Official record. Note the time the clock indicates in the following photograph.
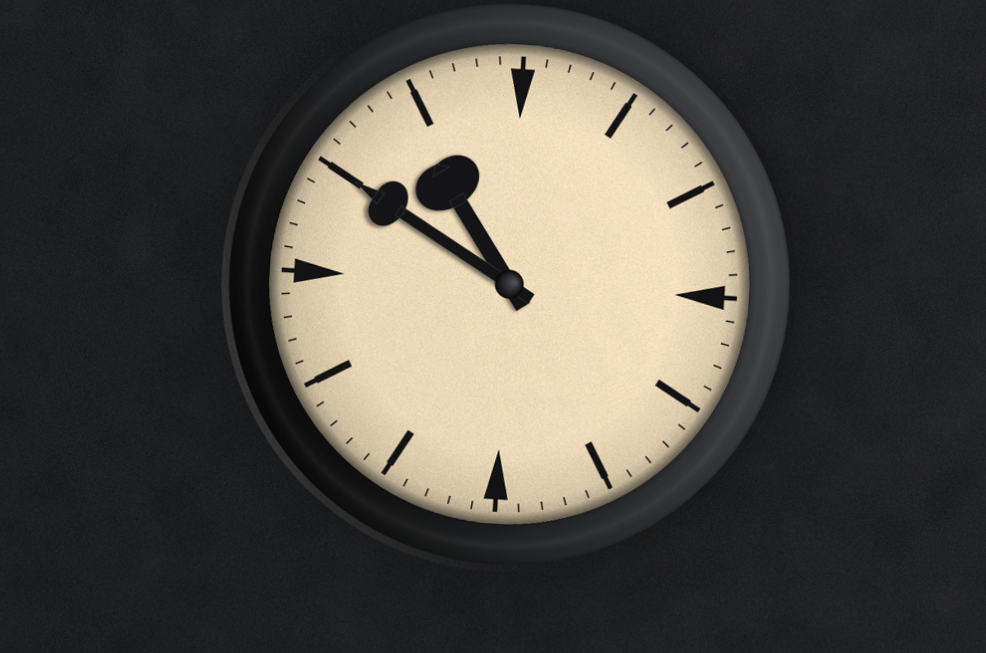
10:50
